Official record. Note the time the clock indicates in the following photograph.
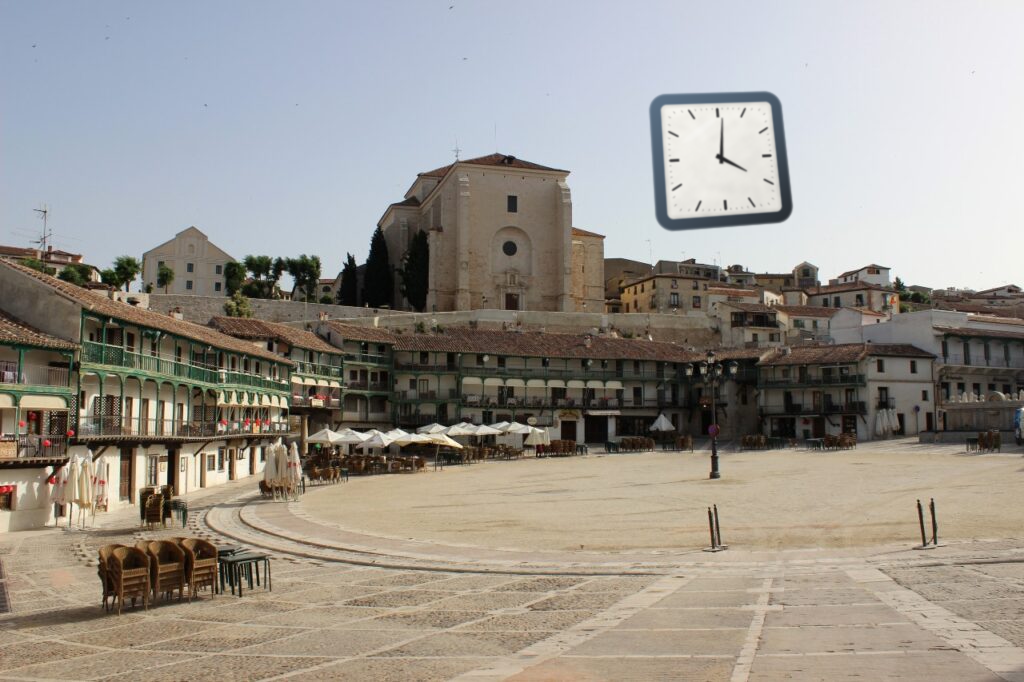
4:01
